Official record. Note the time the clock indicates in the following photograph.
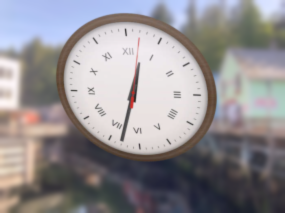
12:33:02
